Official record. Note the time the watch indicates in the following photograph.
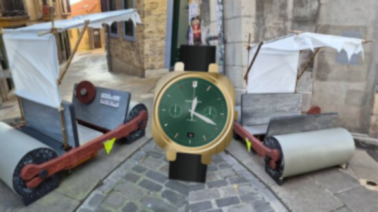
12:19
